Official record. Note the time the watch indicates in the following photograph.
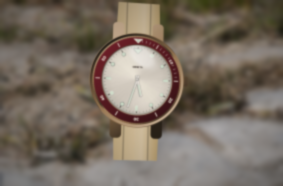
5:33
